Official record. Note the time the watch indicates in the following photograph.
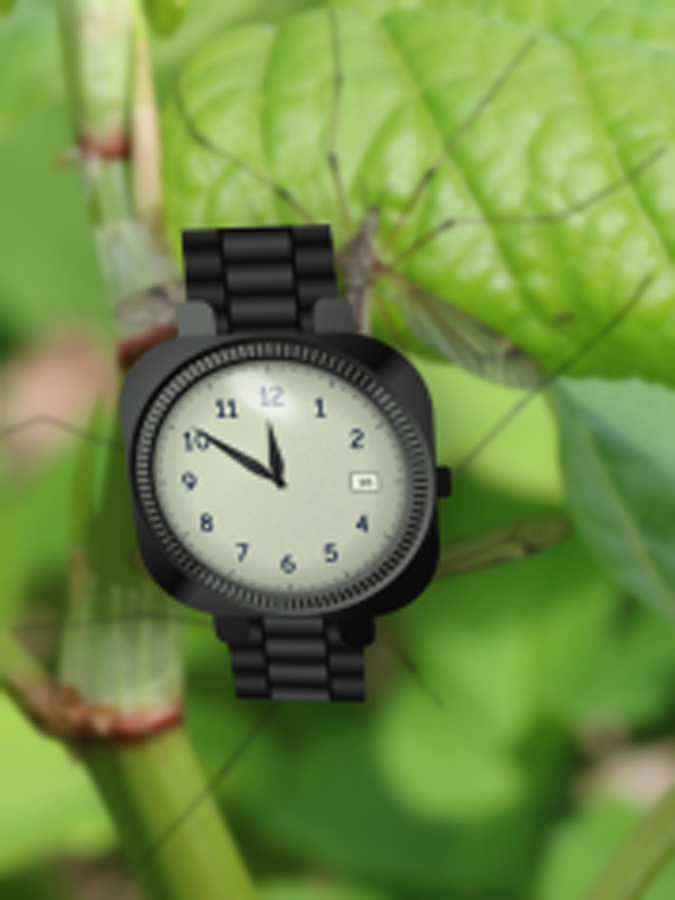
11:51
